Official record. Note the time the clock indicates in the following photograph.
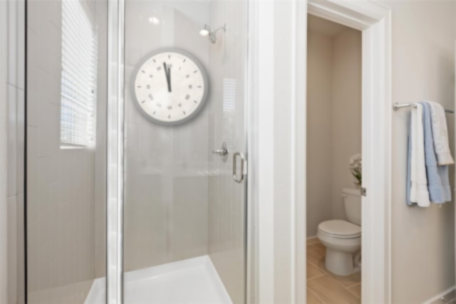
11:58
